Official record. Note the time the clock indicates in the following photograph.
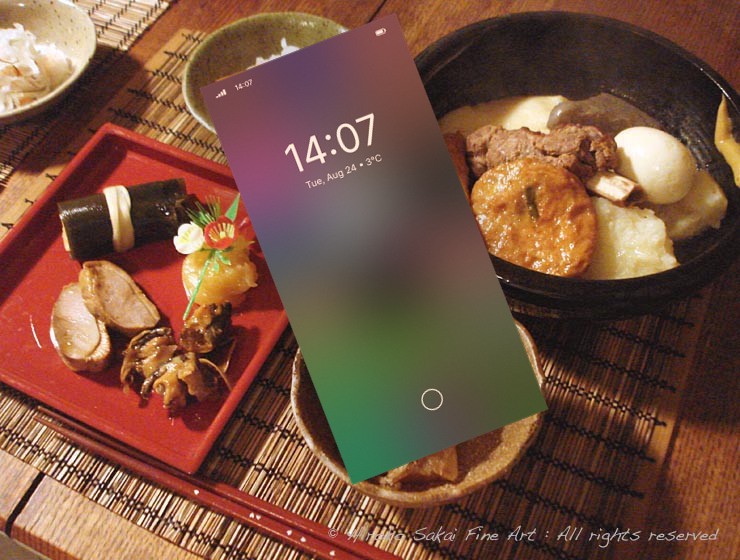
14:07
